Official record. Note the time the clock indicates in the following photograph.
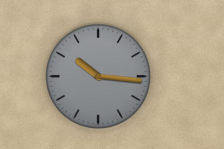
10:16
